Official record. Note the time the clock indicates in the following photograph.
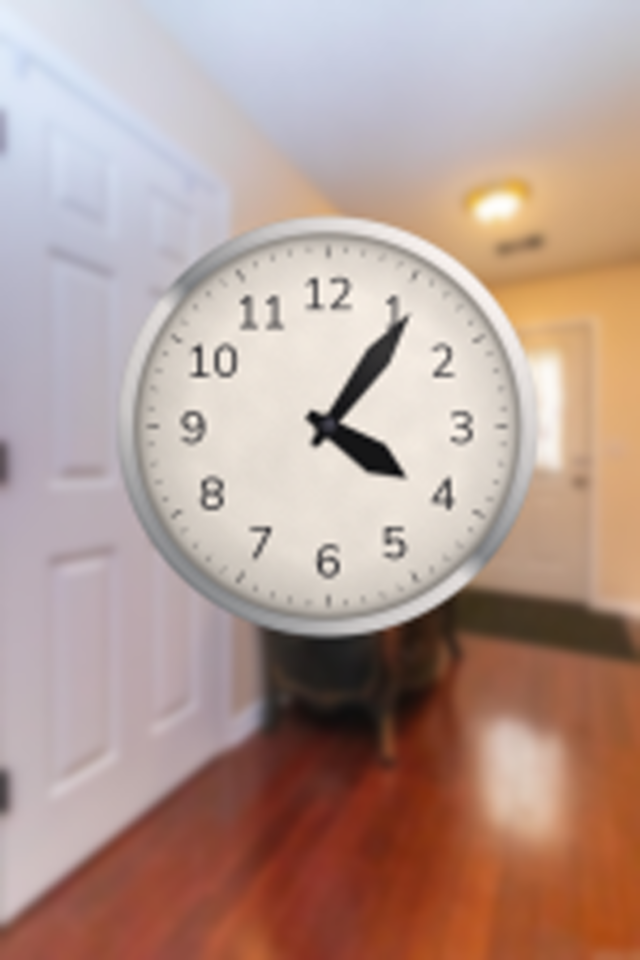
4:06
